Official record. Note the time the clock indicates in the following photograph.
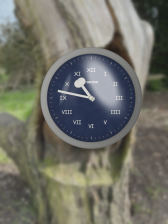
10:47
